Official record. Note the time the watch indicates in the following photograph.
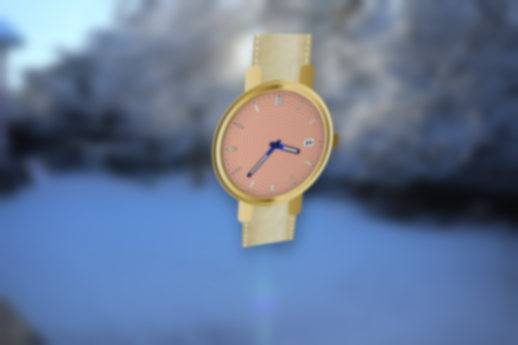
3:37
